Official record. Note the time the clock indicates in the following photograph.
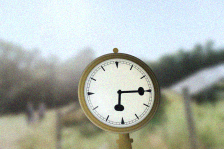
6:15
